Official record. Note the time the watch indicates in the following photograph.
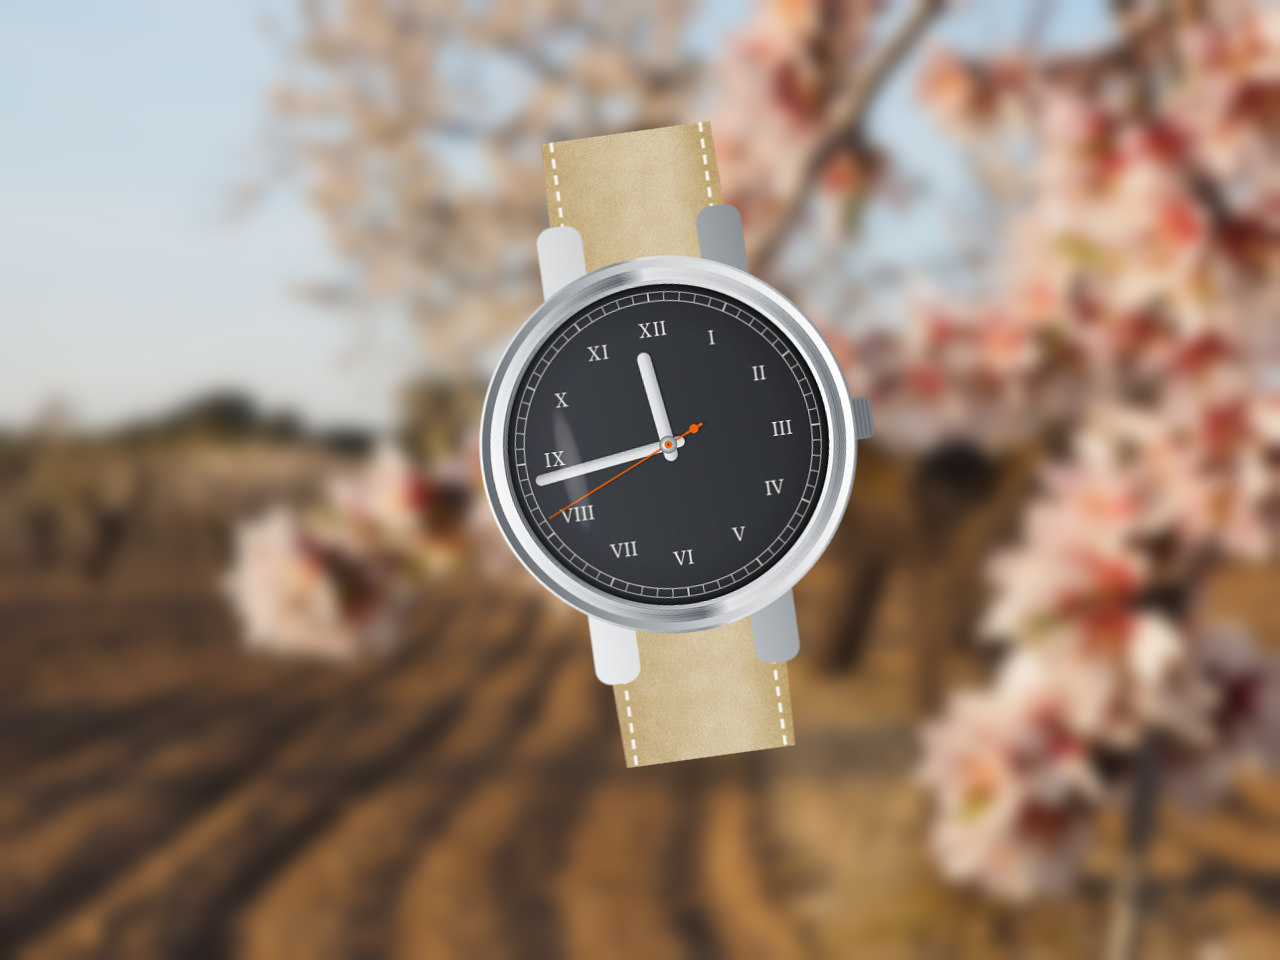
11:43:41
